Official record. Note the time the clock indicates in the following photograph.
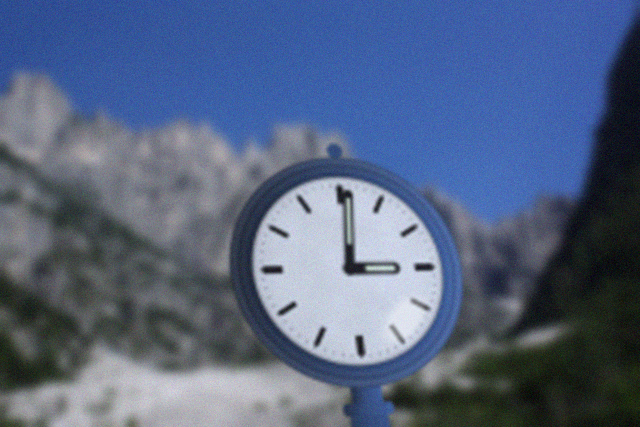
3:01
